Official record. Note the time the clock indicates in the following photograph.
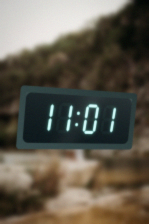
11:01
